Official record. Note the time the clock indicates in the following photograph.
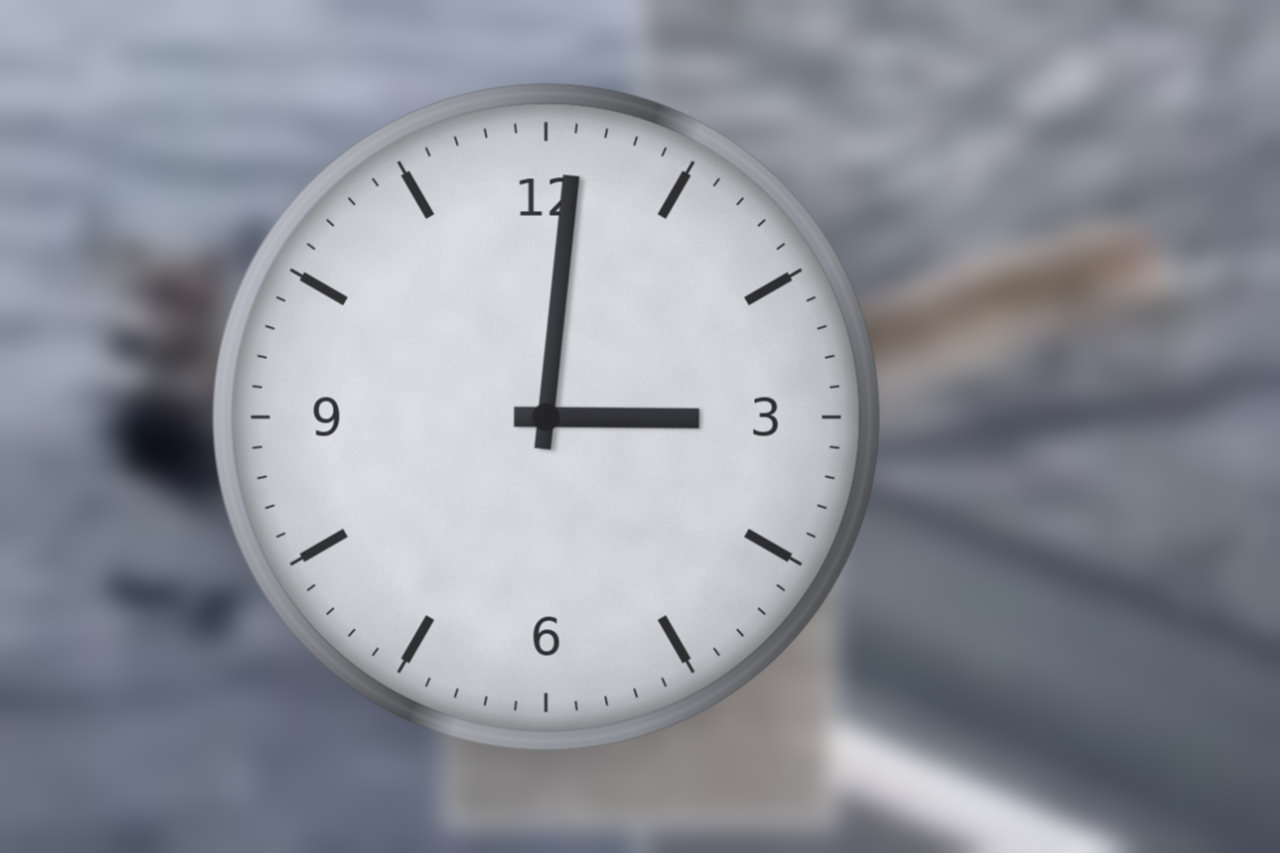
3:01
